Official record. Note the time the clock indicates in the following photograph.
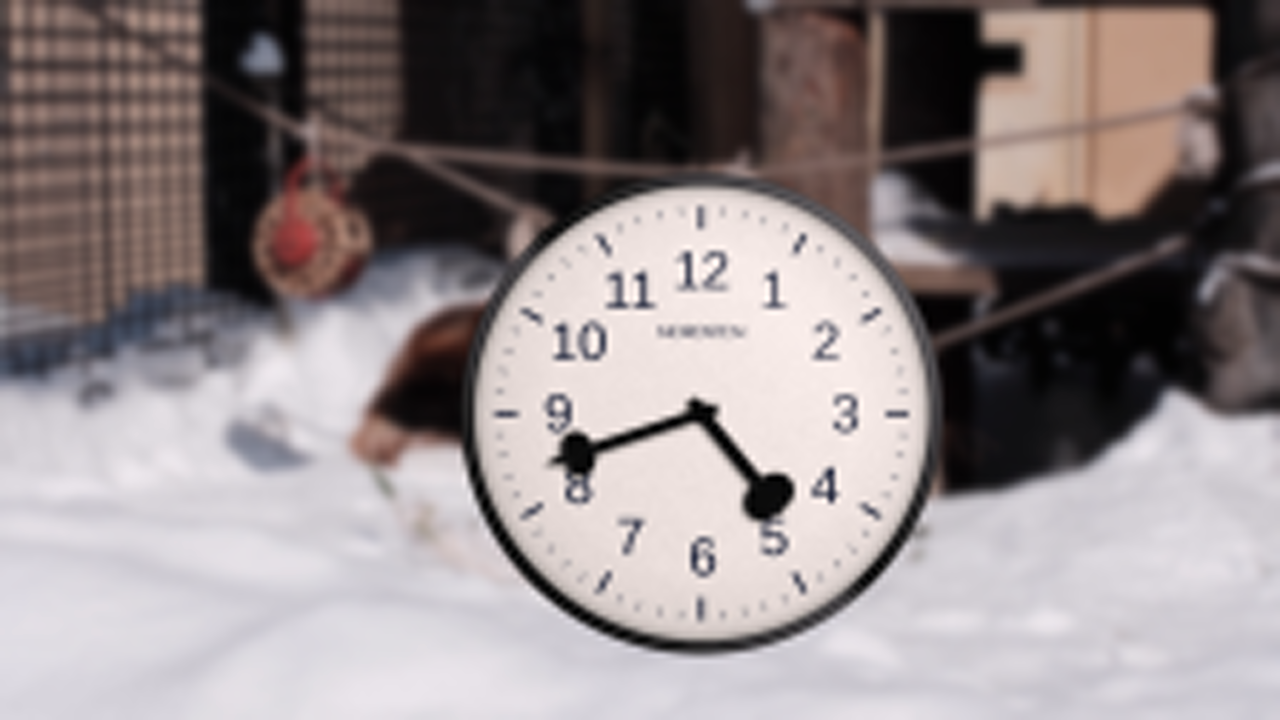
4:42
